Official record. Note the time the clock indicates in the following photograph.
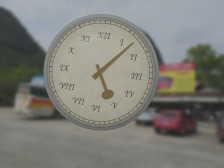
5:07
